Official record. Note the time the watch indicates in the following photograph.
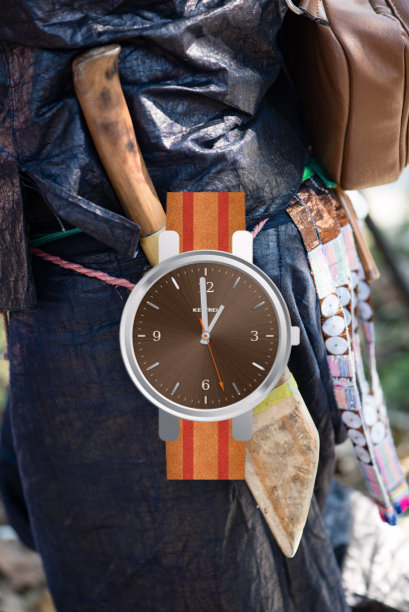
12:59:27
